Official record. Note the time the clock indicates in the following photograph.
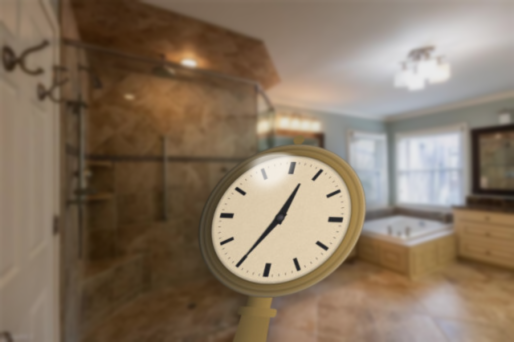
12:35
